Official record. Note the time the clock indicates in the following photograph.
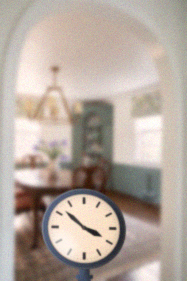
3:52
